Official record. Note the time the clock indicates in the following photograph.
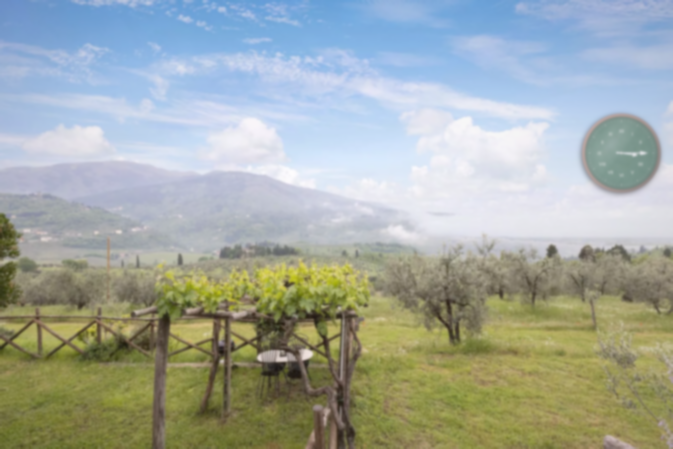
3:15
